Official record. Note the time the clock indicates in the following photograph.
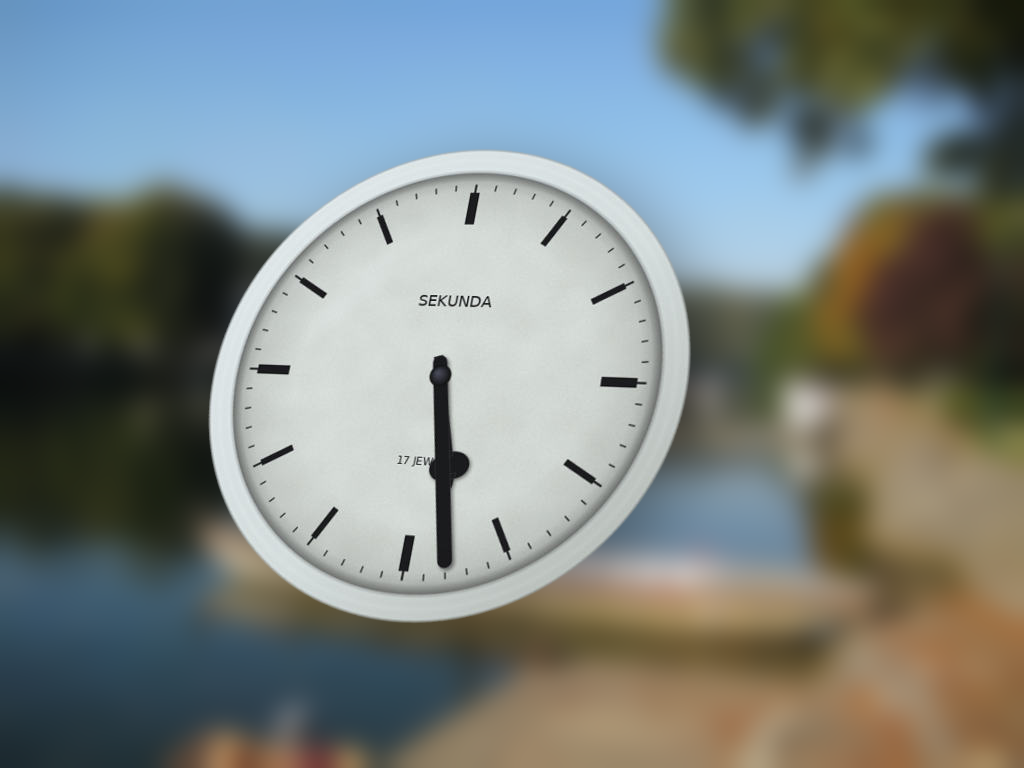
5:28
